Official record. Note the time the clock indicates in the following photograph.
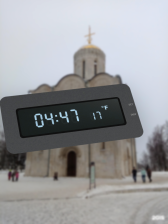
4:47
